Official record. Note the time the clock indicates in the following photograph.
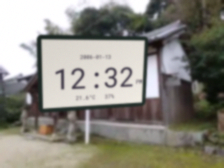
12:32
